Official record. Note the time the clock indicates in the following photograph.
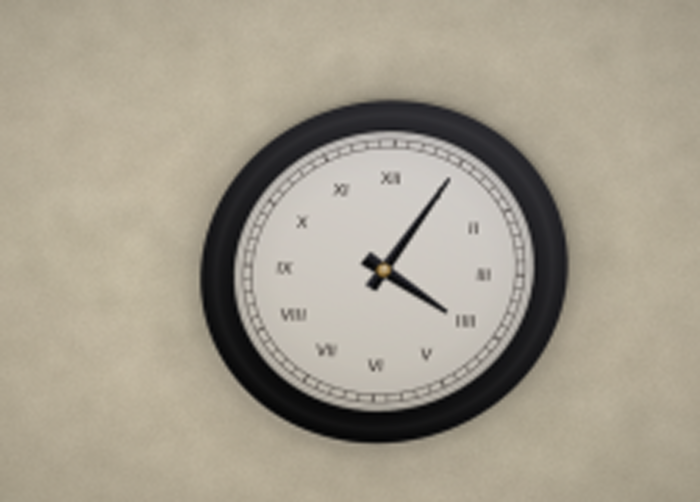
4:05
